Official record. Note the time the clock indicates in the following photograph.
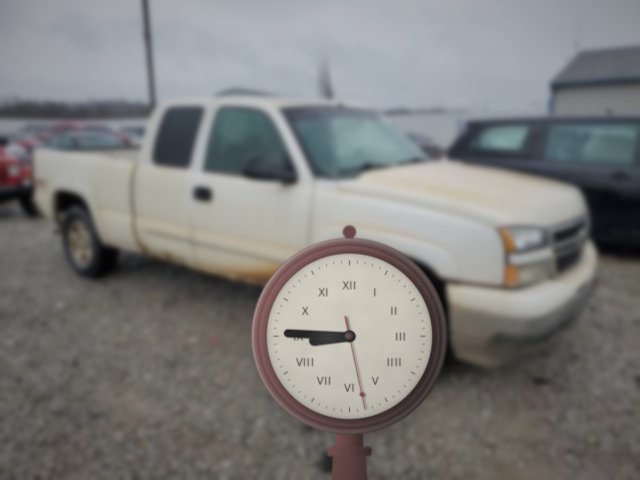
8:45:28
